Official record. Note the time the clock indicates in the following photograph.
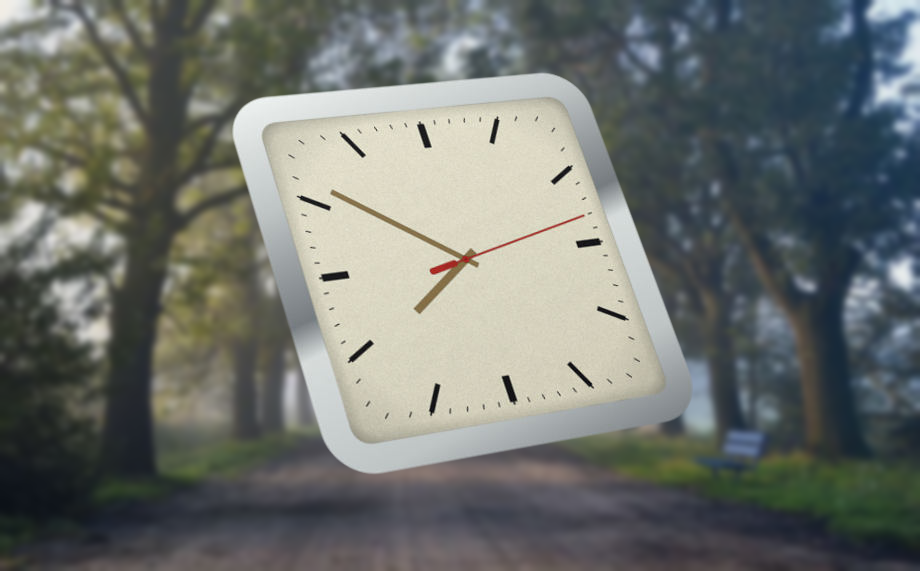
7:51:13
